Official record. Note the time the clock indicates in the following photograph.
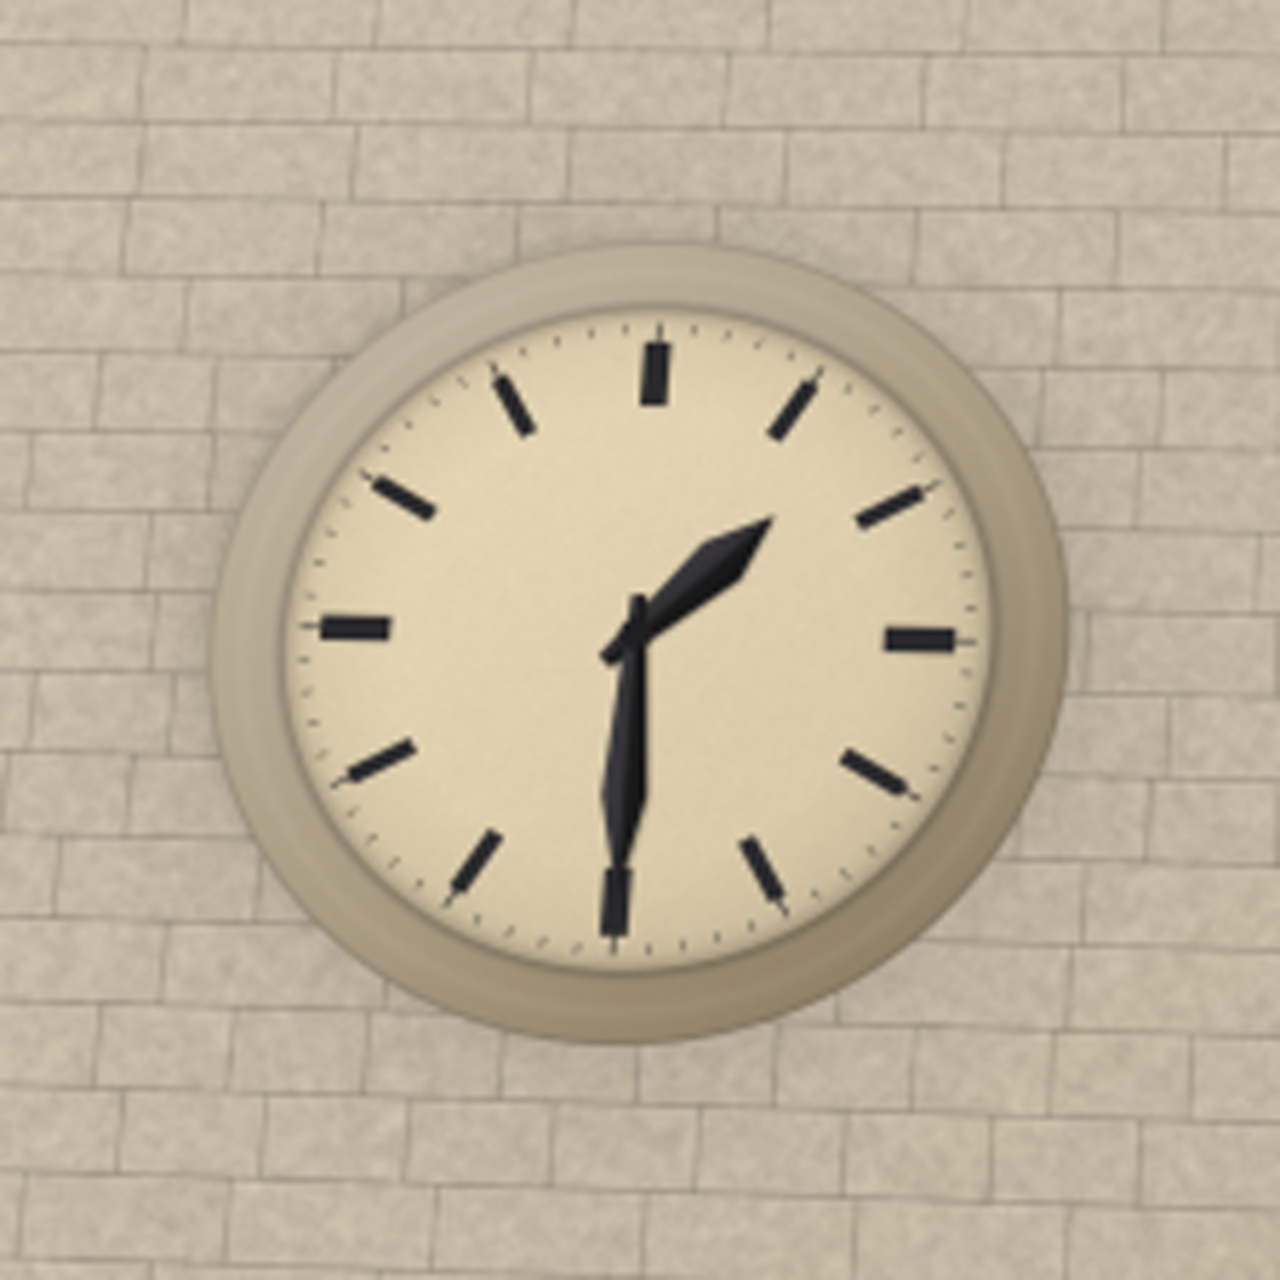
1:30
